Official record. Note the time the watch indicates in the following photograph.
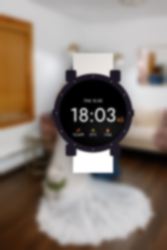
18:03
